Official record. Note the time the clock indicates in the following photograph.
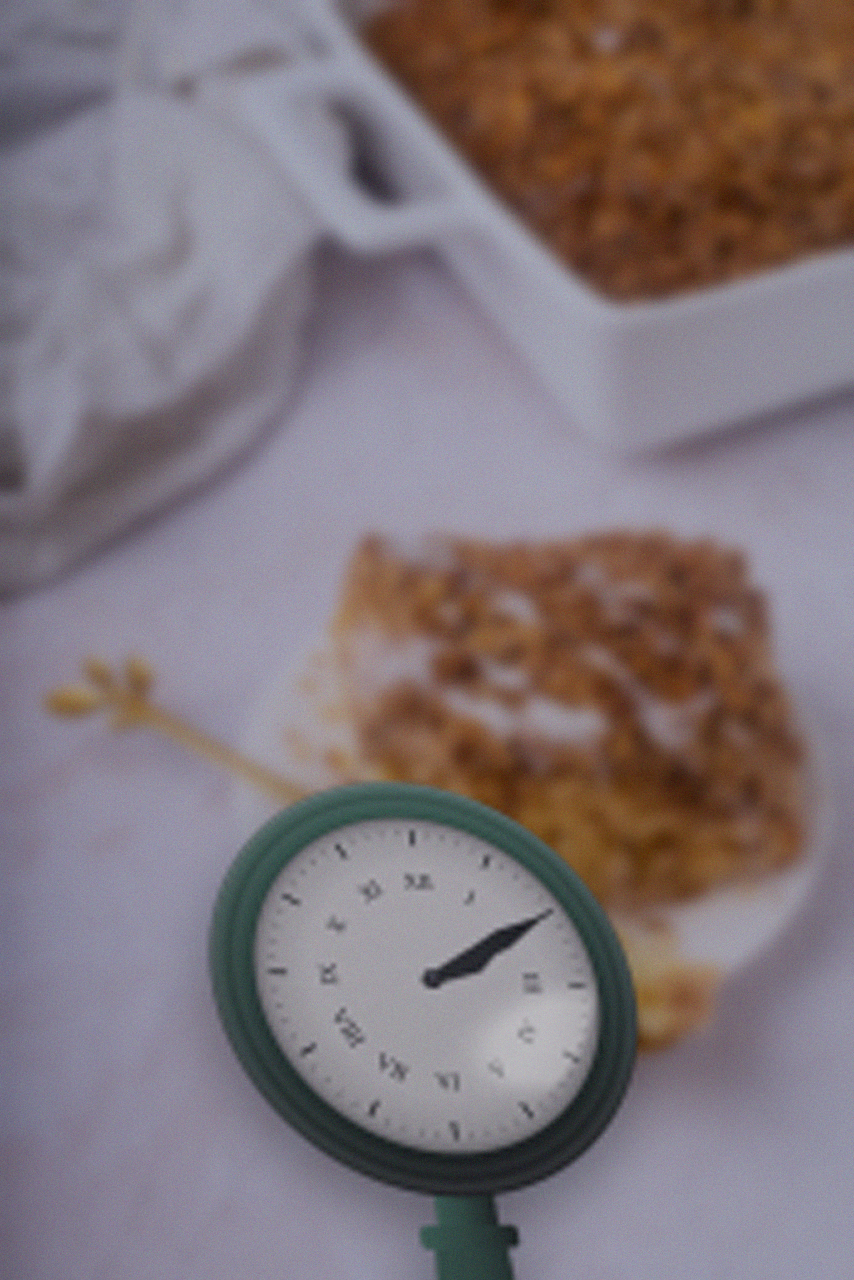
2:10
